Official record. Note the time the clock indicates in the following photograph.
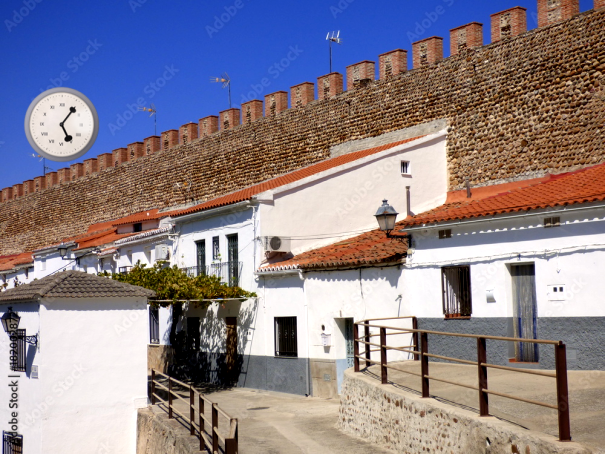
5:06
